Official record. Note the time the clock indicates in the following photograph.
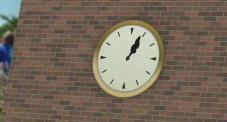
1:04
